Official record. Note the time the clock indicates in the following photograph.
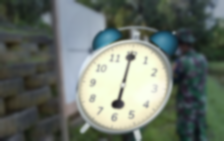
6:00
